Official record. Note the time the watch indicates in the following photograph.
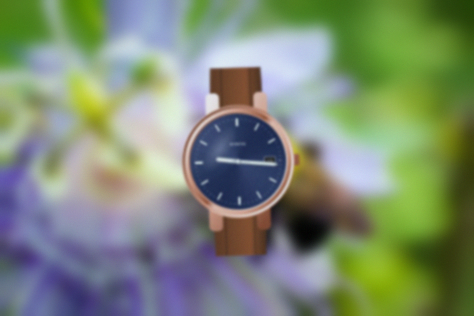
9:16
